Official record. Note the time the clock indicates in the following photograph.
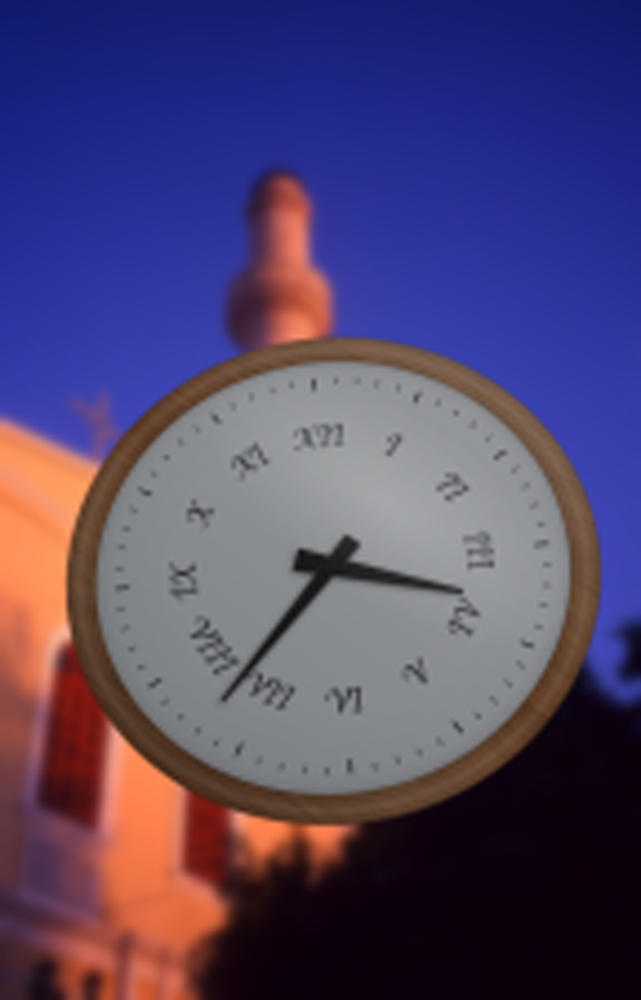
3:37
